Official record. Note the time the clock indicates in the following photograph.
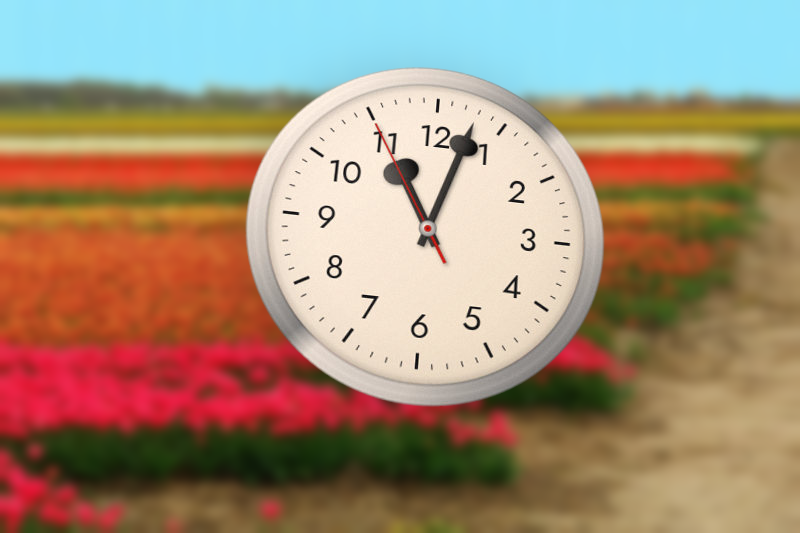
11:02:55
